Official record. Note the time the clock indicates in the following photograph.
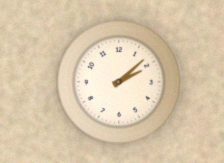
2:08
